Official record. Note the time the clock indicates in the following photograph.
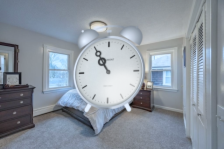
10:55
